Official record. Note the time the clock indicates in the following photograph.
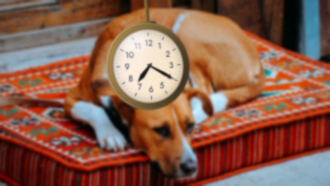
7:20
